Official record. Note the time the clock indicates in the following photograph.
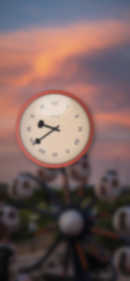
9:39
